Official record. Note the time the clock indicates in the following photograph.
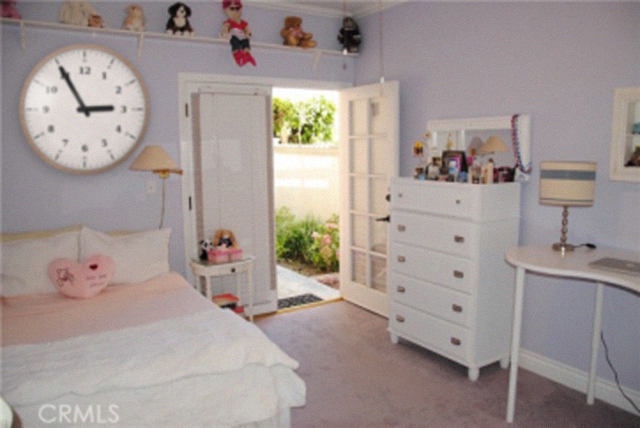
2:55
